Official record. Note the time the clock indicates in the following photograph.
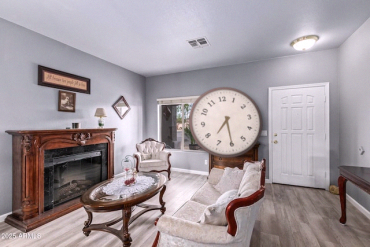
7:30
